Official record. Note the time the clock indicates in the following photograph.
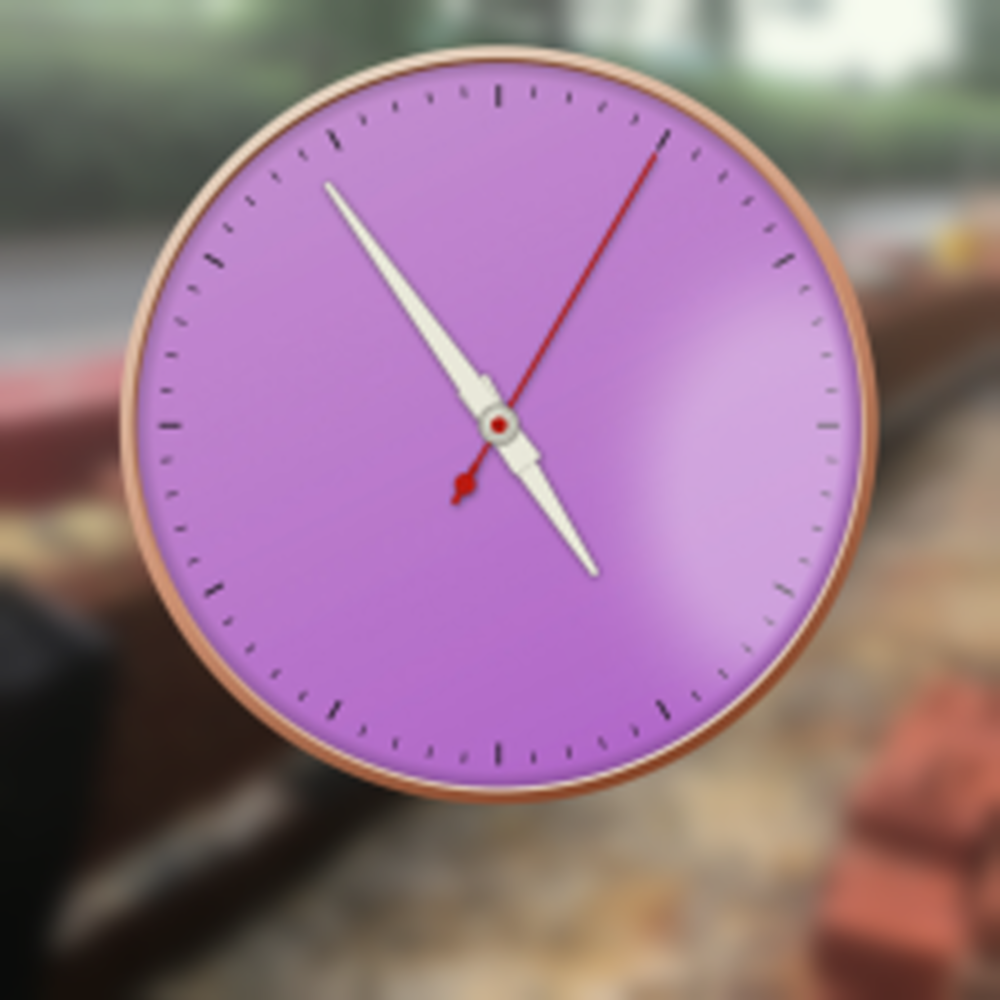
4:54:05
